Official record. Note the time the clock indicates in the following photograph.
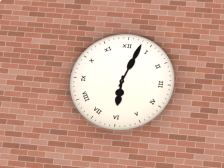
6:03
